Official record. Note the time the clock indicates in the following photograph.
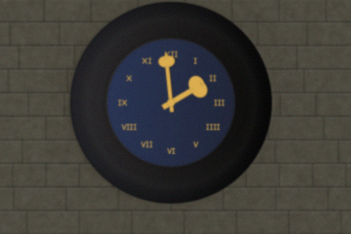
1:59
